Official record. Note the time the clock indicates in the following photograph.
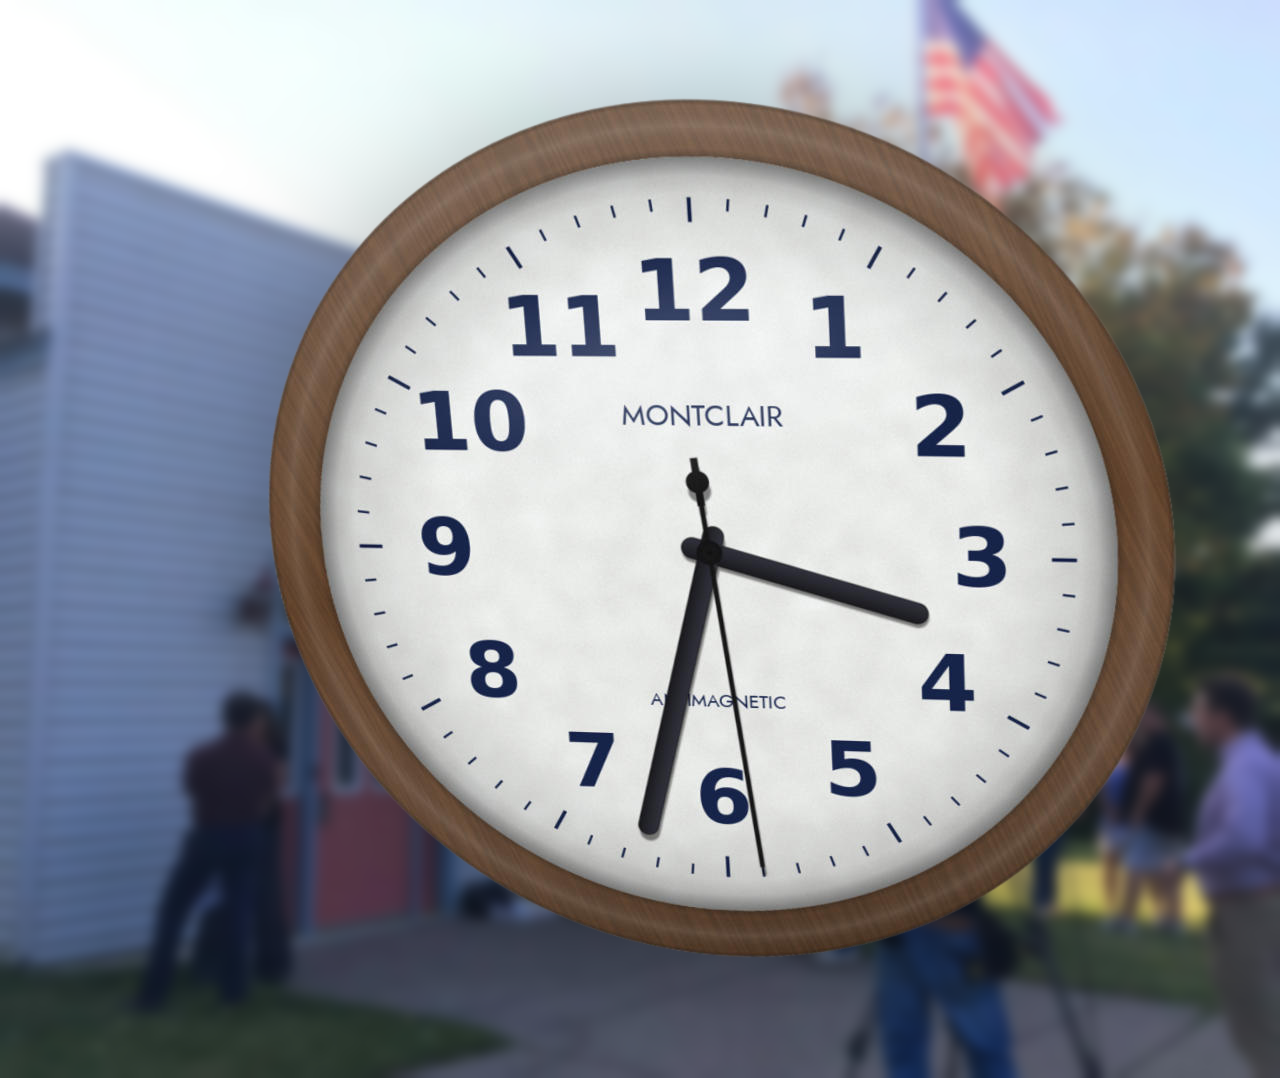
3:32:29
